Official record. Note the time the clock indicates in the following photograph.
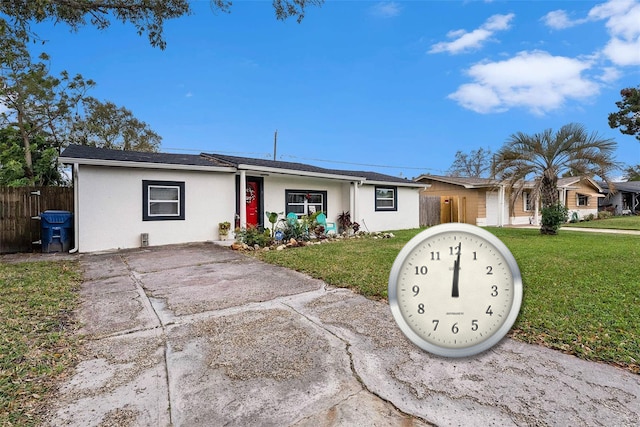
12:01
